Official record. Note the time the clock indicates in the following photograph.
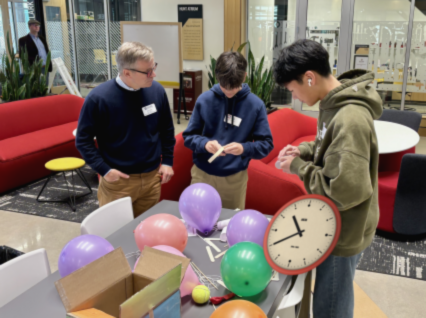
10:40
